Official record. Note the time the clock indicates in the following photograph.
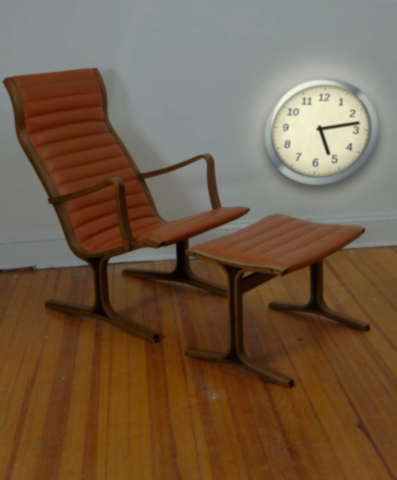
5:13
